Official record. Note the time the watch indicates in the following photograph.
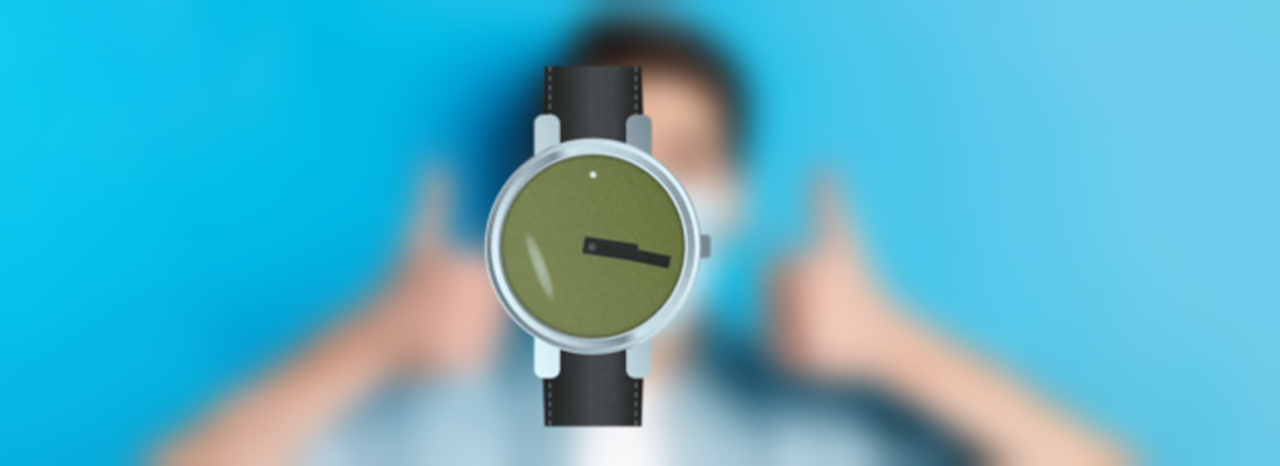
3:17
